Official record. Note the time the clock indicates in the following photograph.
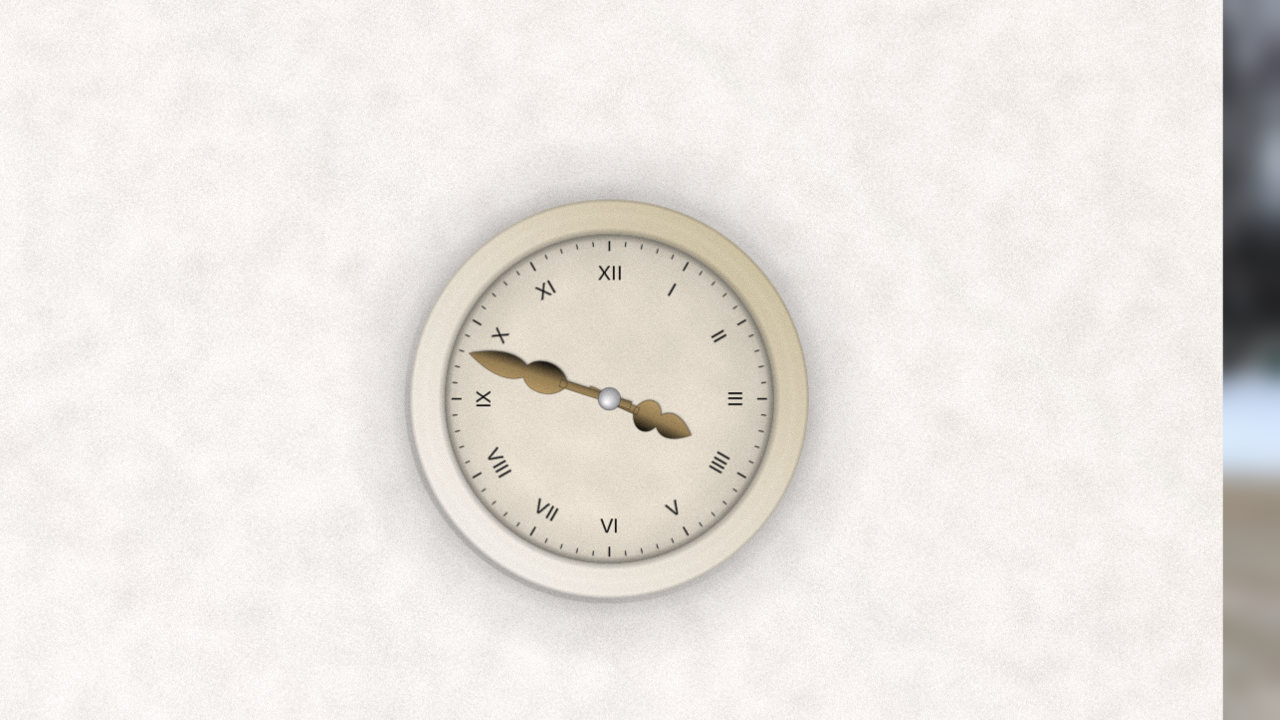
3:48
